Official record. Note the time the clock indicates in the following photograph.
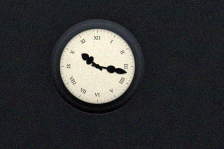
10:17
